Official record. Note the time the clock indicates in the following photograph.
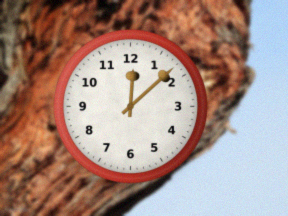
12:08
